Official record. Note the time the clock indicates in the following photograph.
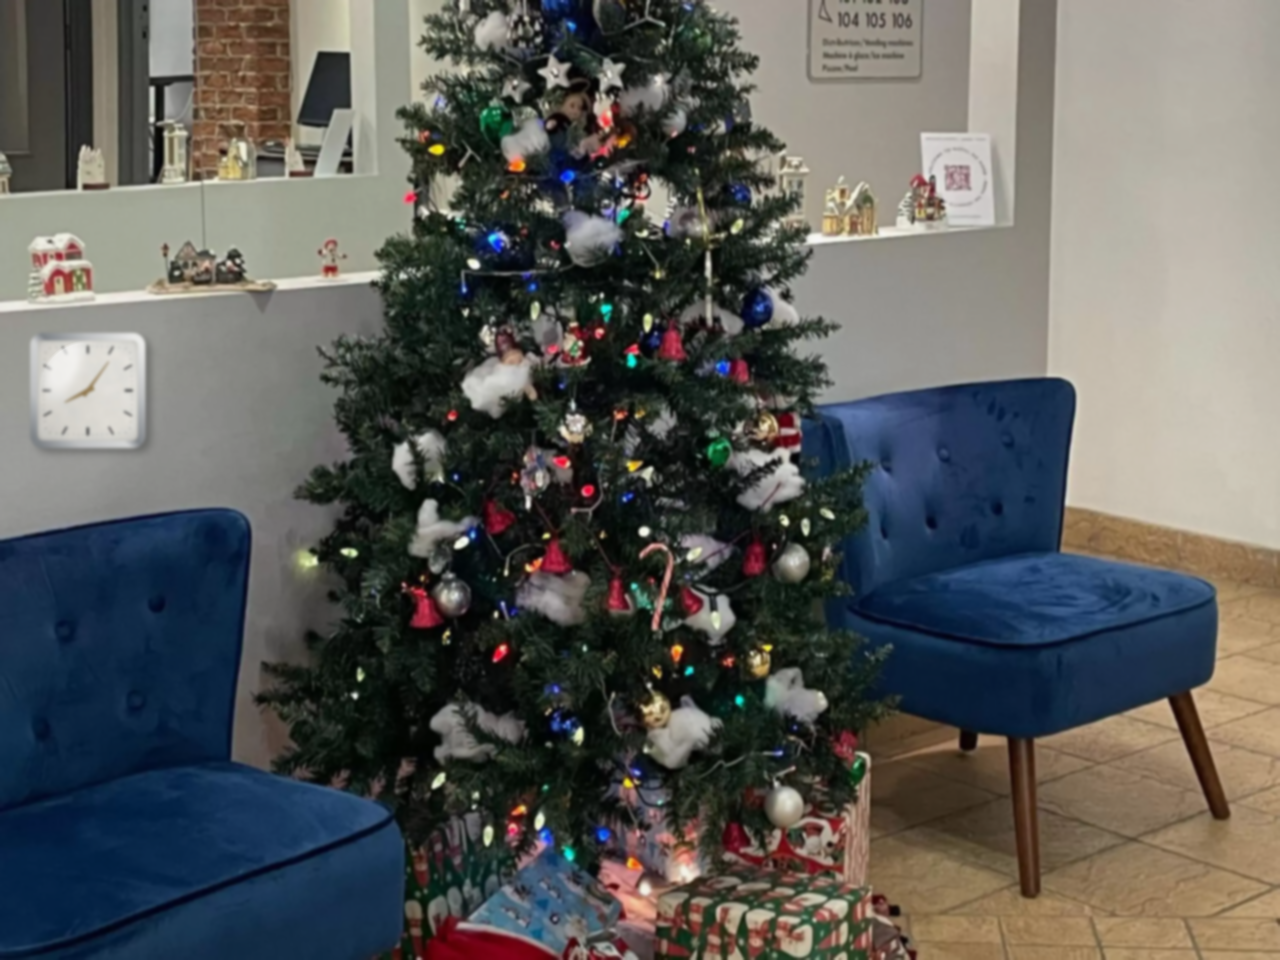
8:06
